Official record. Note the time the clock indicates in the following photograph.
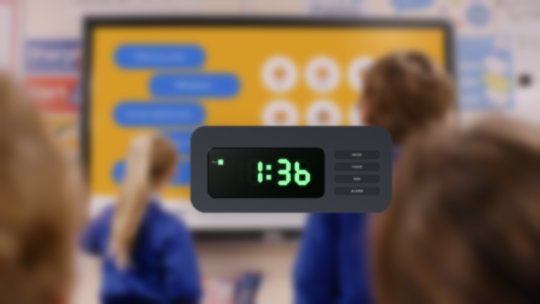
1:36
